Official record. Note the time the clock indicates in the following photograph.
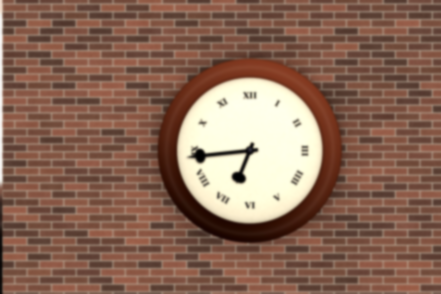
6:44
